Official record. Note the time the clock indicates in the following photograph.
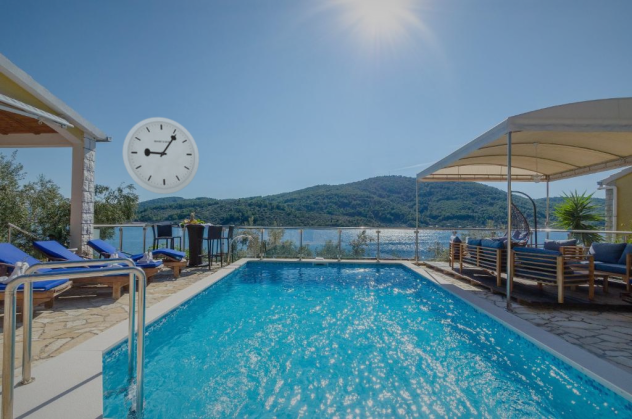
9:06
